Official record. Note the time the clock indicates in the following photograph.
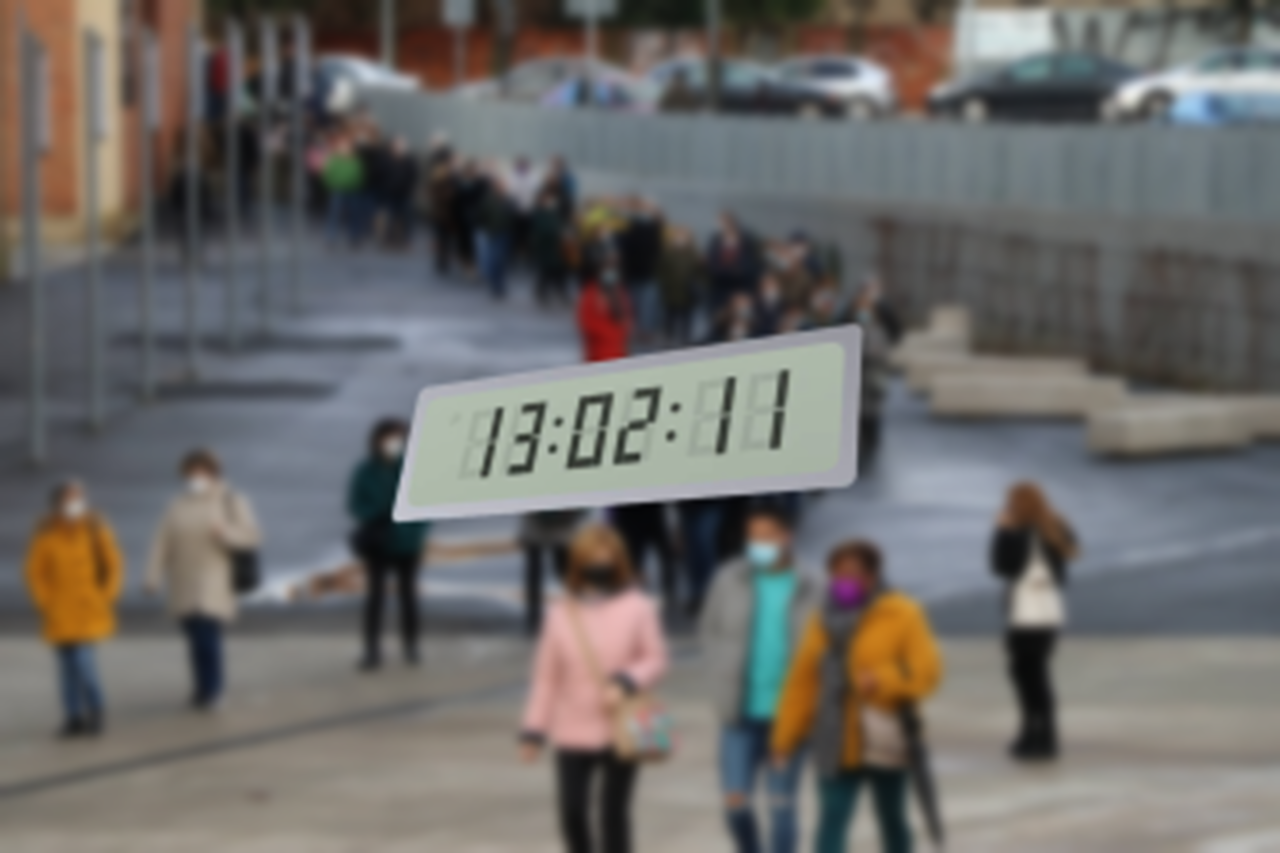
13:02:11
